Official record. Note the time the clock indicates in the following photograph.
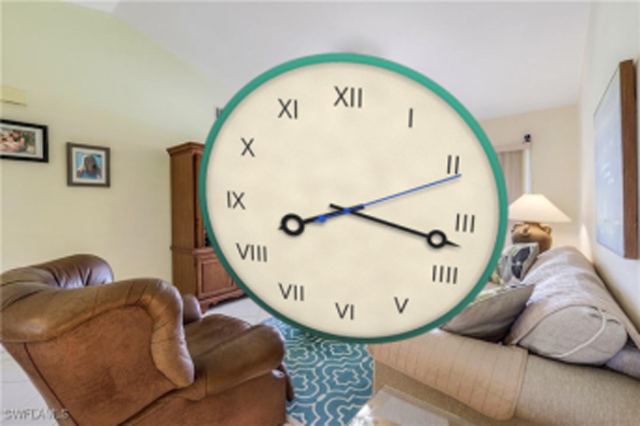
8:17:11
